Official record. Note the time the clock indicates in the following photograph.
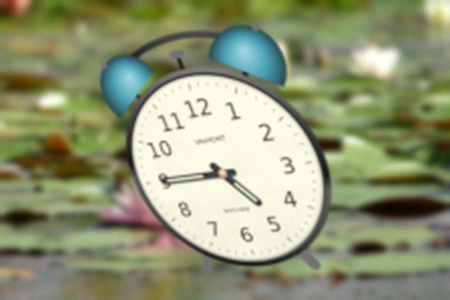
4:45
